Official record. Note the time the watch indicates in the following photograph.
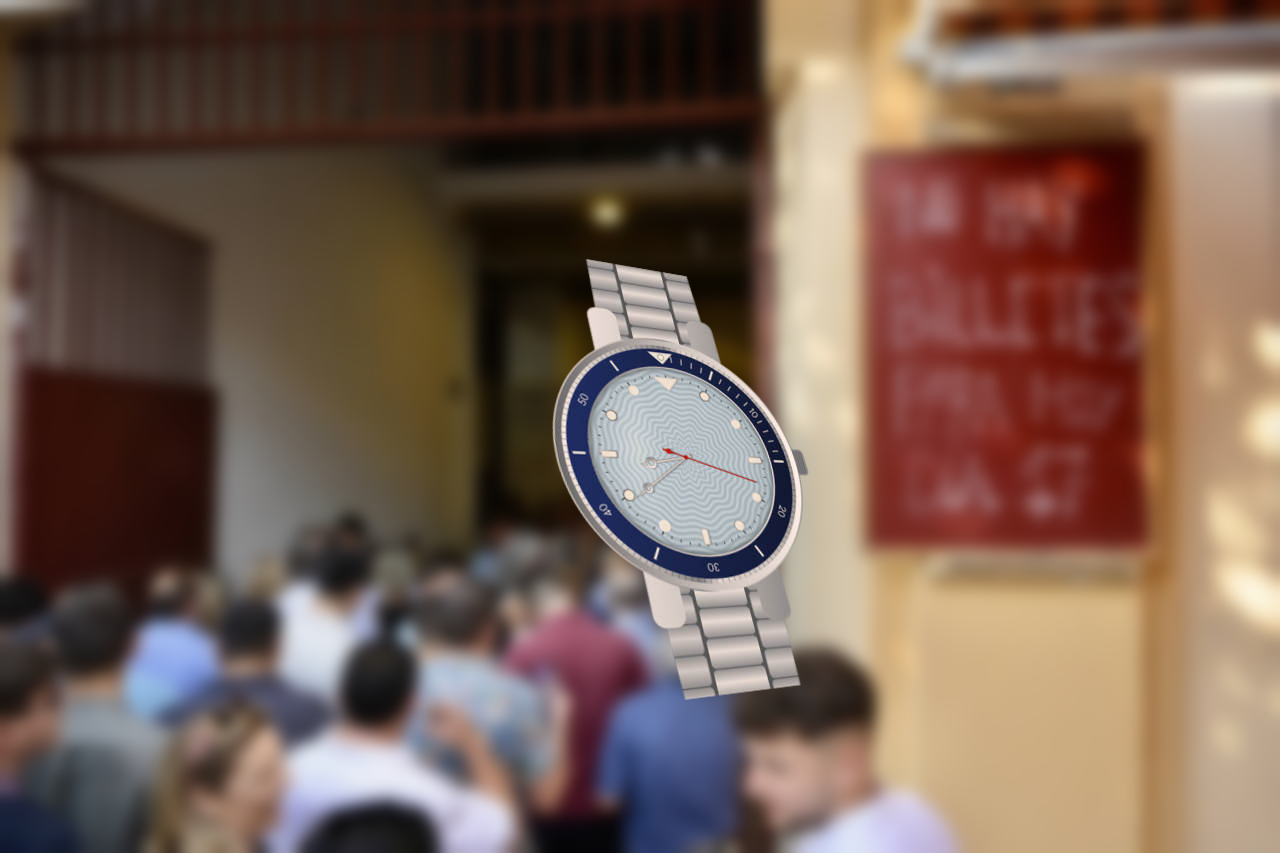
8:39:18
